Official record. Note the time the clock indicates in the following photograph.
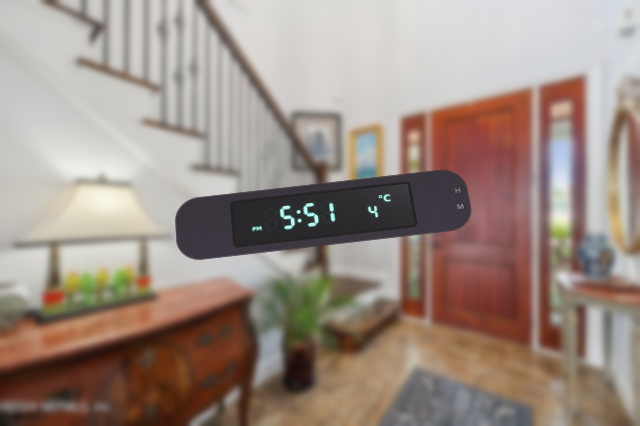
5:51
